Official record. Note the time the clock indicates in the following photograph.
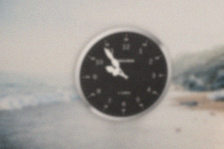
9:54
